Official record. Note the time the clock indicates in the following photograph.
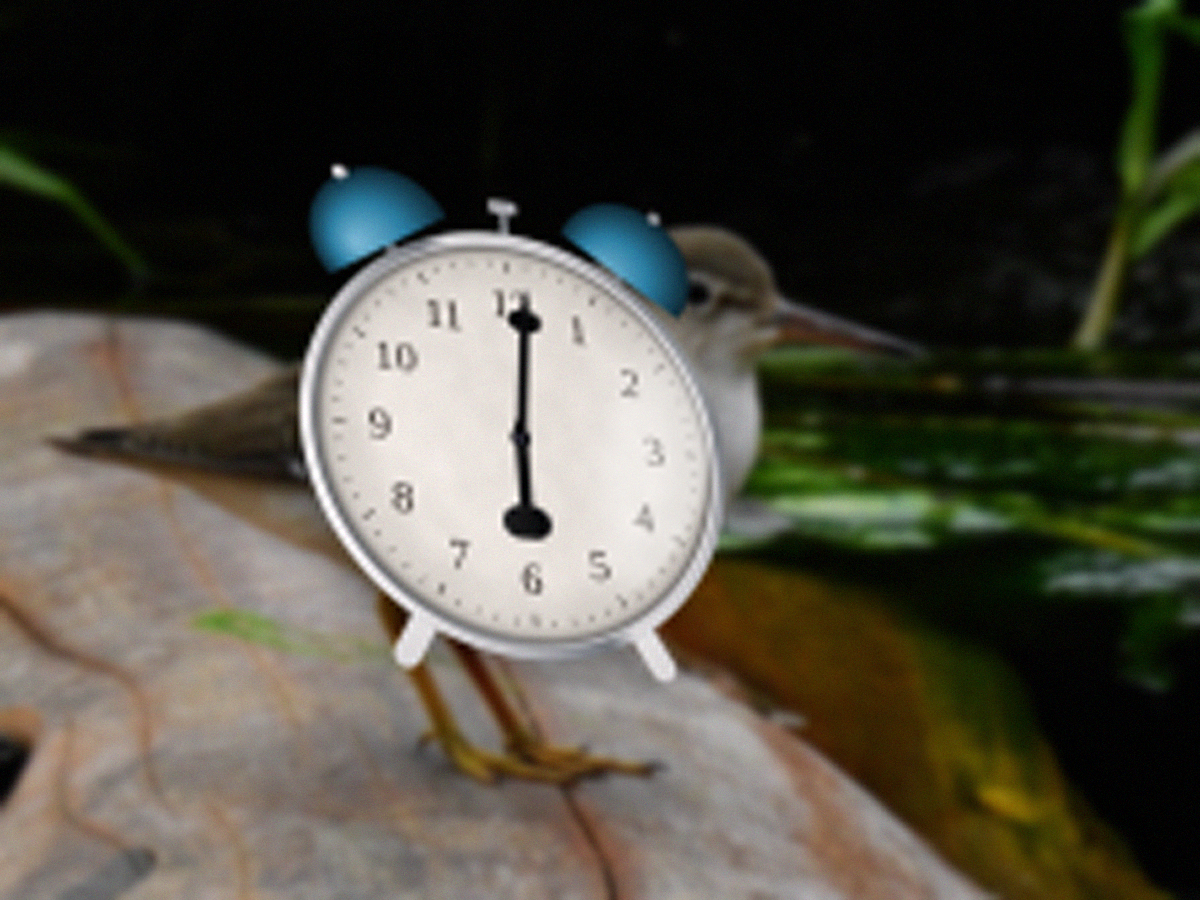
6:01
